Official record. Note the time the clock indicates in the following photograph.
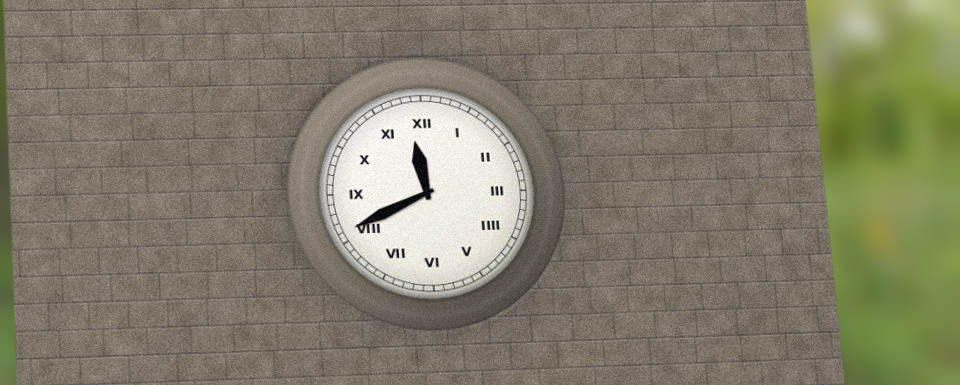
11:41
